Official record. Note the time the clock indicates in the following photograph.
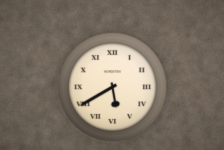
5:40
